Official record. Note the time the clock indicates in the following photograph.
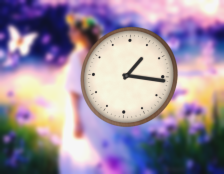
1:16
